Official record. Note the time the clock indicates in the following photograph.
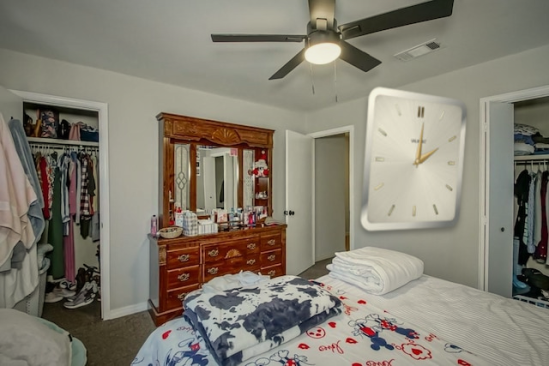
2:01
